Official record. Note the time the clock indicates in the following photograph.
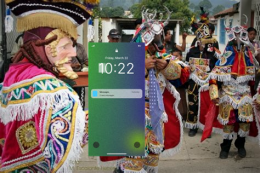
10:22
